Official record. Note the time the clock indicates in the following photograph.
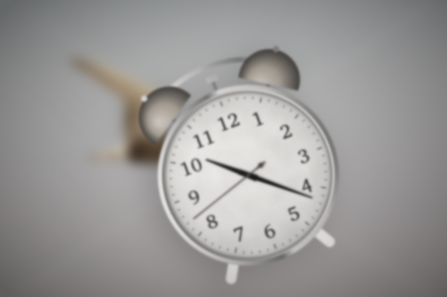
10:21:42
